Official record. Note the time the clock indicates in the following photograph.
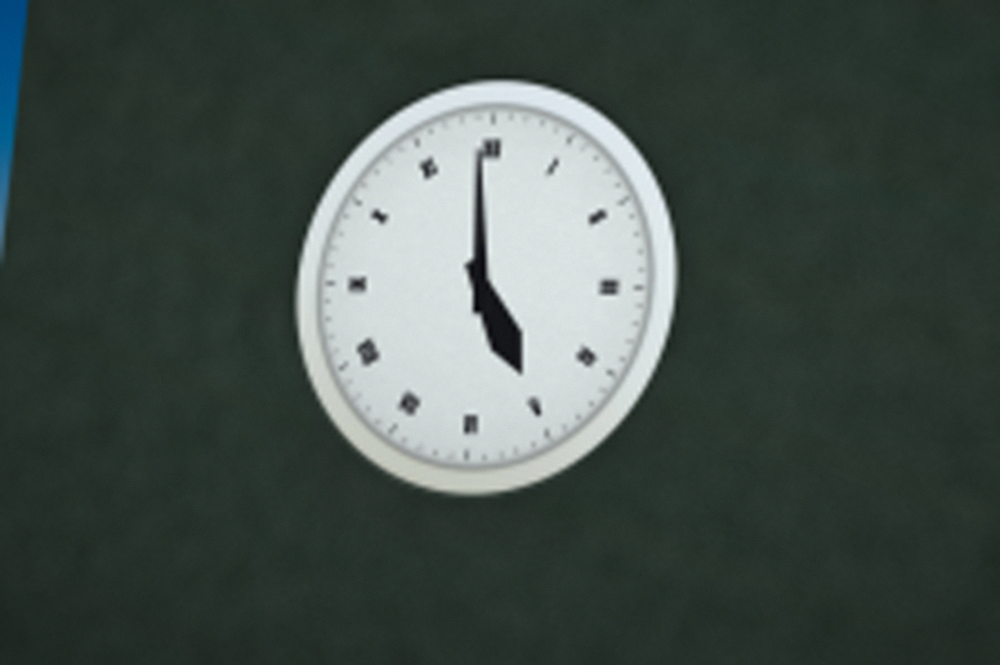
4:59
